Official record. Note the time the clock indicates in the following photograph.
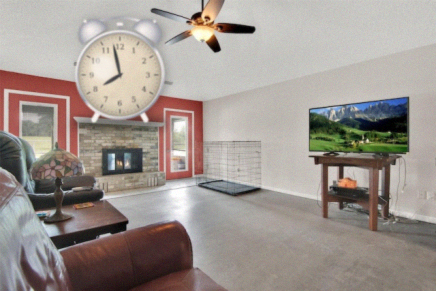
7:58
